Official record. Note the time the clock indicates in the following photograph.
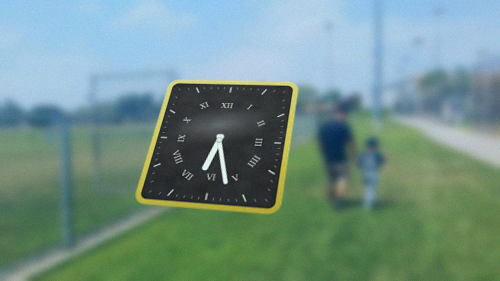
6:27
